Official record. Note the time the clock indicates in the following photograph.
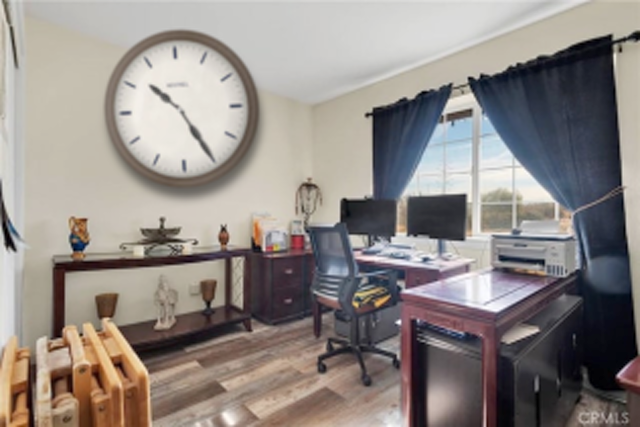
10:25
